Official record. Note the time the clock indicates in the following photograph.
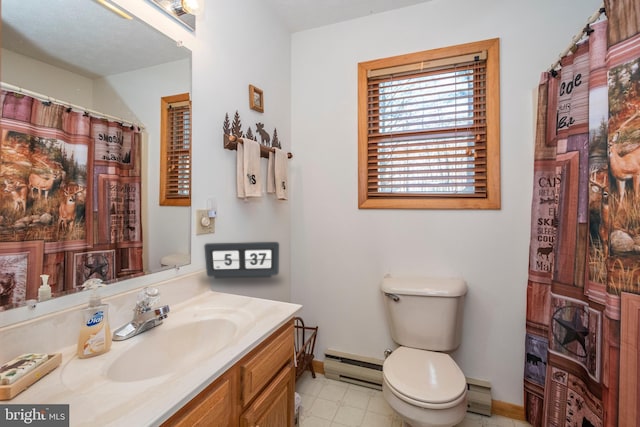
5:37
